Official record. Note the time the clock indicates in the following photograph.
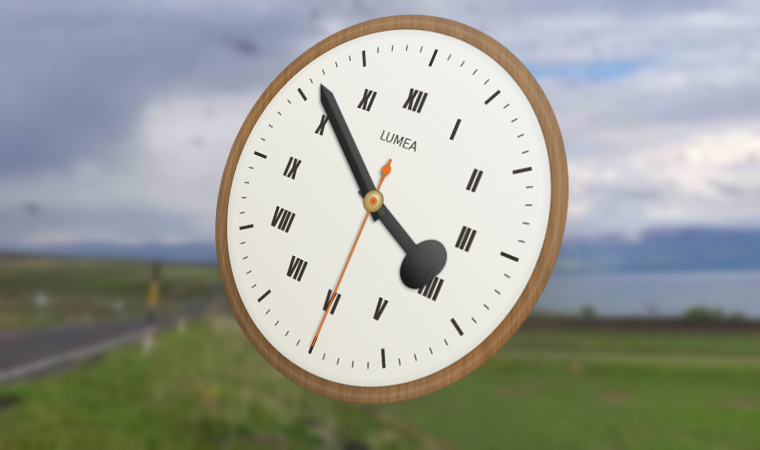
3:51:30
